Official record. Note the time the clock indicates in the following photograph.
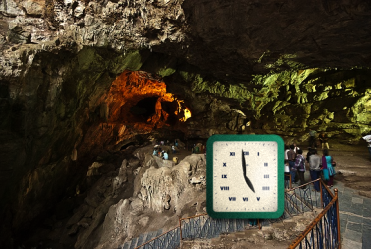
4:59
